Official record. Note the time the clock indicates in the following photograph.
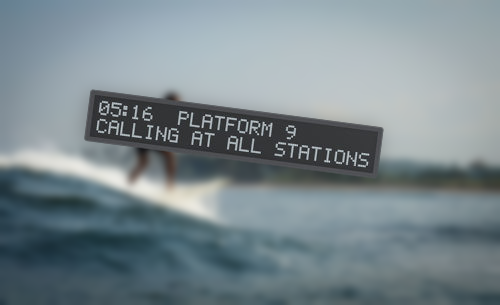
5:16
